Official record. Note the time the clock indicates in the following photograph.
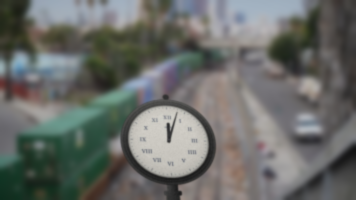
12:03
